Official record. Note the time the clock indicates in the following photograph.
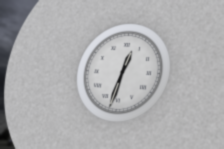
12:32
